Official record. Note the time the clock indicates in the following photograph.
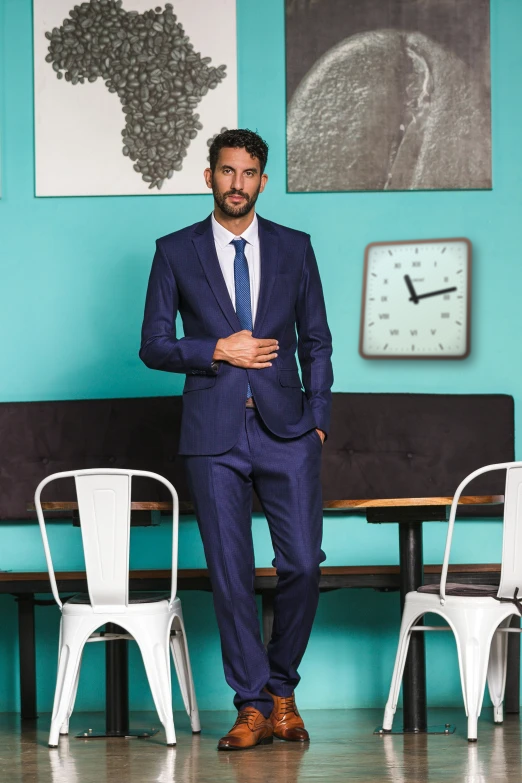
11:13
